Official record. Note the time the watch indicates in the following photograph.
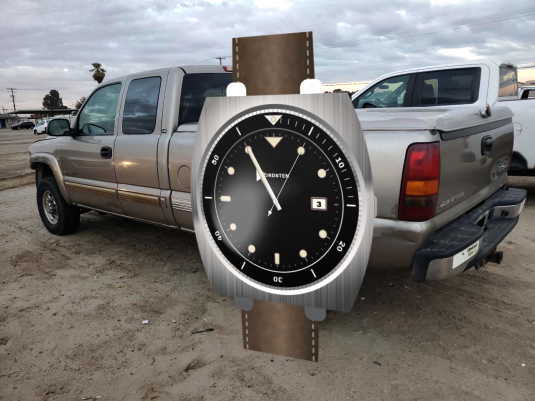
10:55:05
